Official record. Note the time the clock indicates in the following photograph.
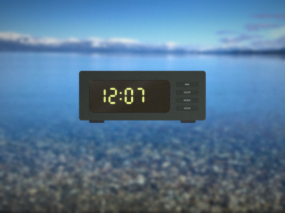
12:07
